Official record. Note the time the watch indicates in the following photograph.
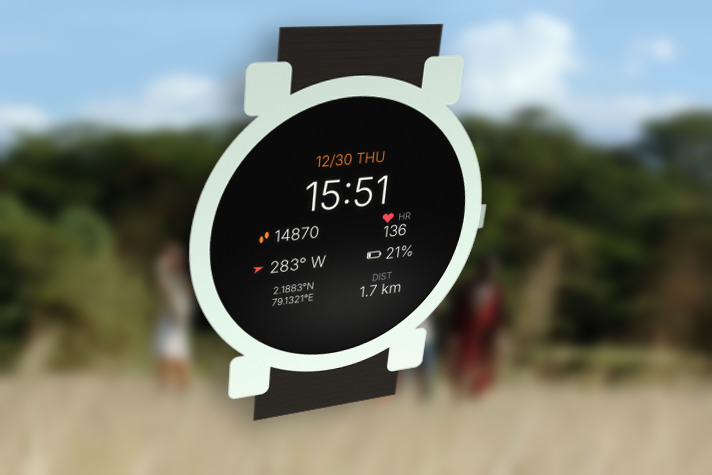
15:51
